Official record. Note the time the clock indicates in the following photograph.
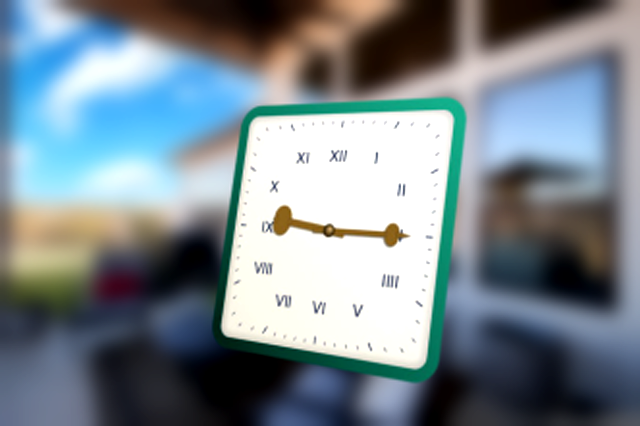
9:15
